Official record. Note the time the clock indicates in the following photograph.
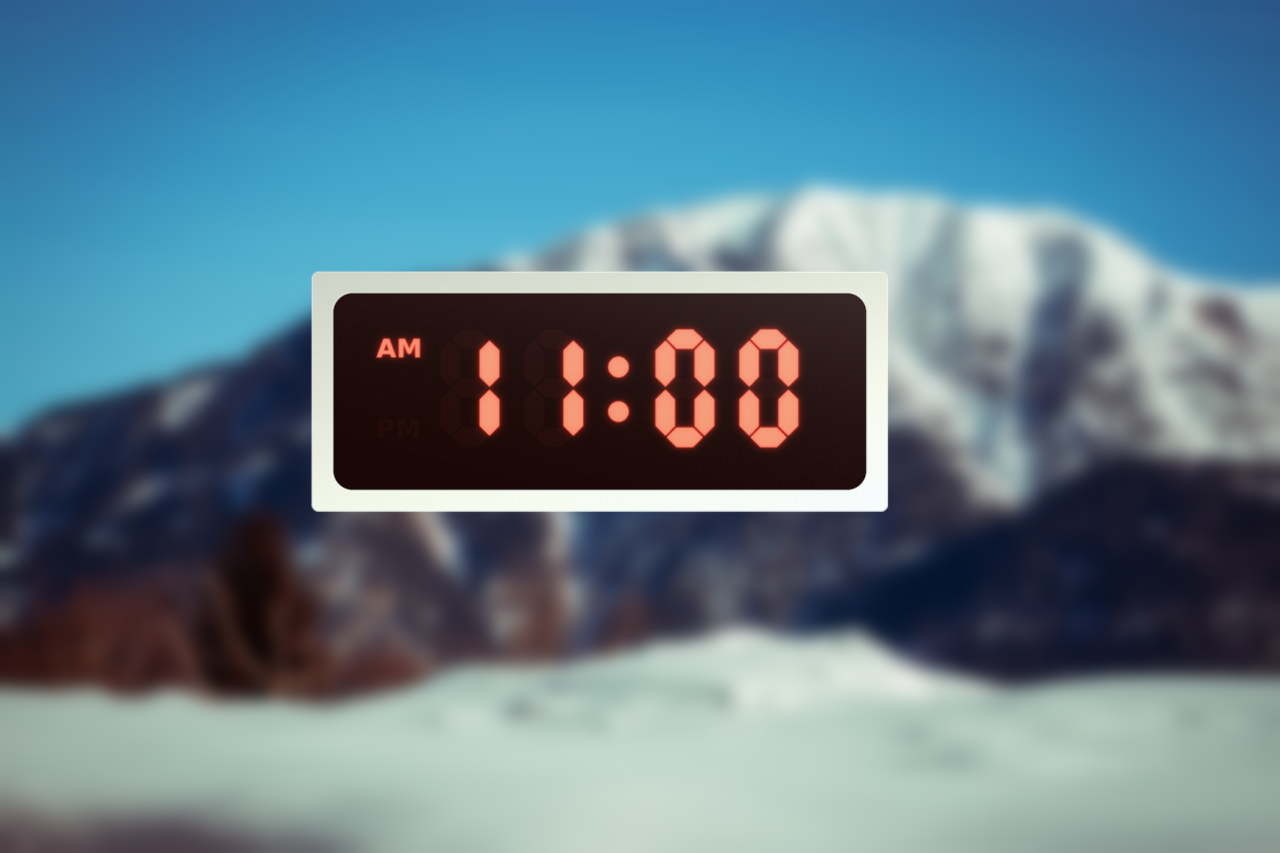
11:00
